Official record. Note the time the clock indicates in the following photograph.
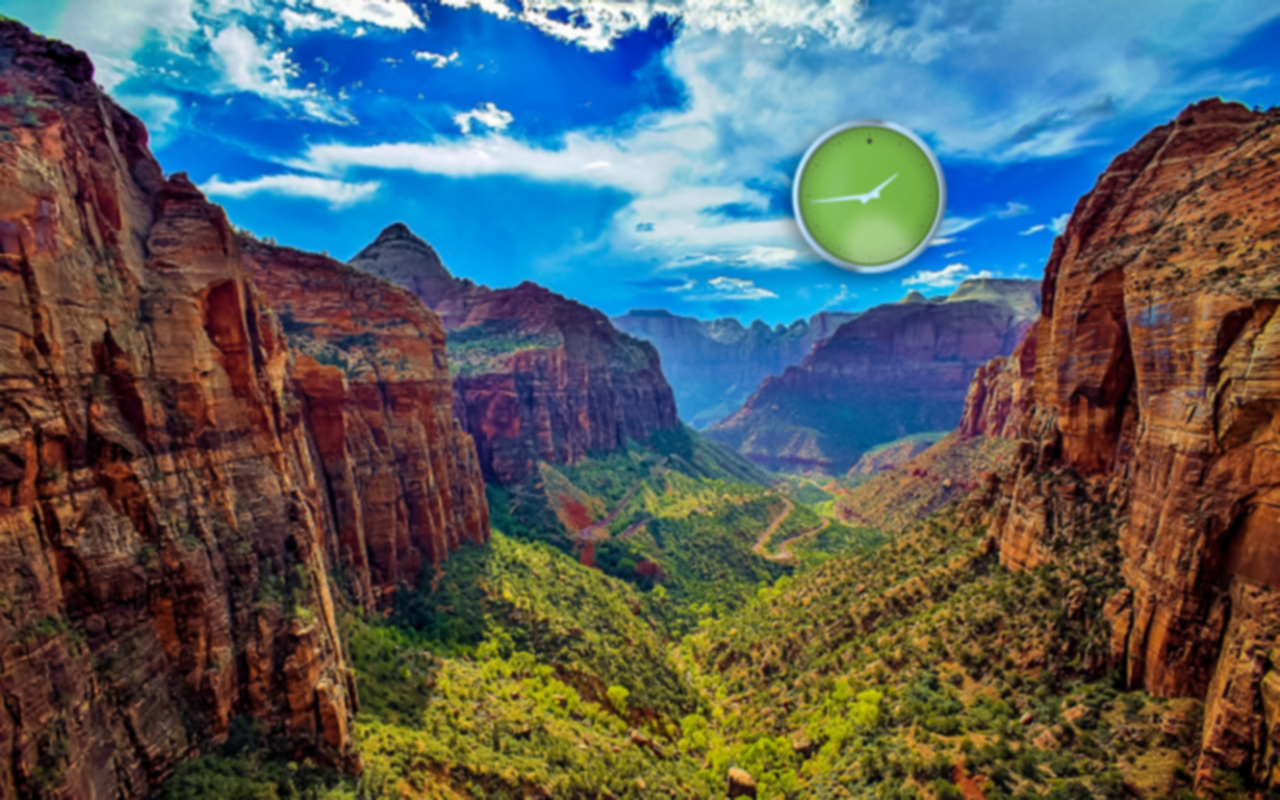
1:44
